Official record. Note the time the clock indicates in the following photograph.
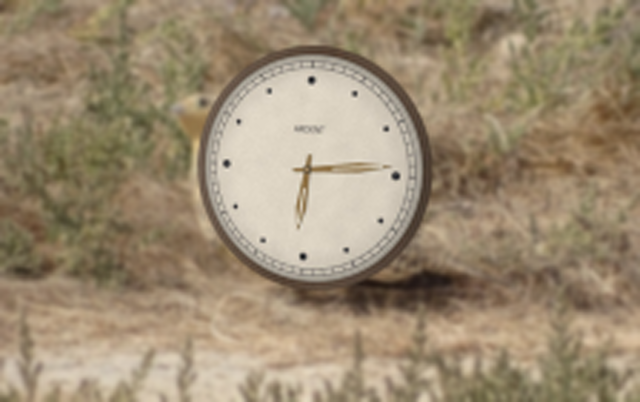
6:14
